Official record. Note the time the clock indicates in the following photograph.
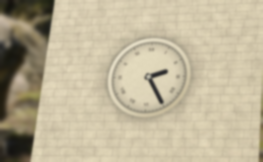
2:25
